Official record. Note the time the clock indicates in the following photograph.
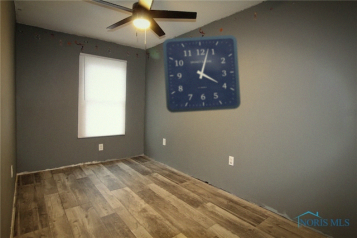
4:03
